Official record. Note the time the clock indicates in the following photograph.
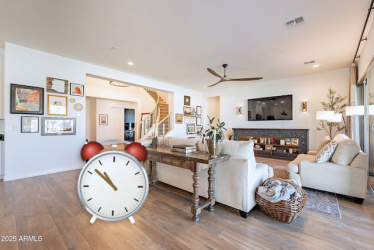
10:52
